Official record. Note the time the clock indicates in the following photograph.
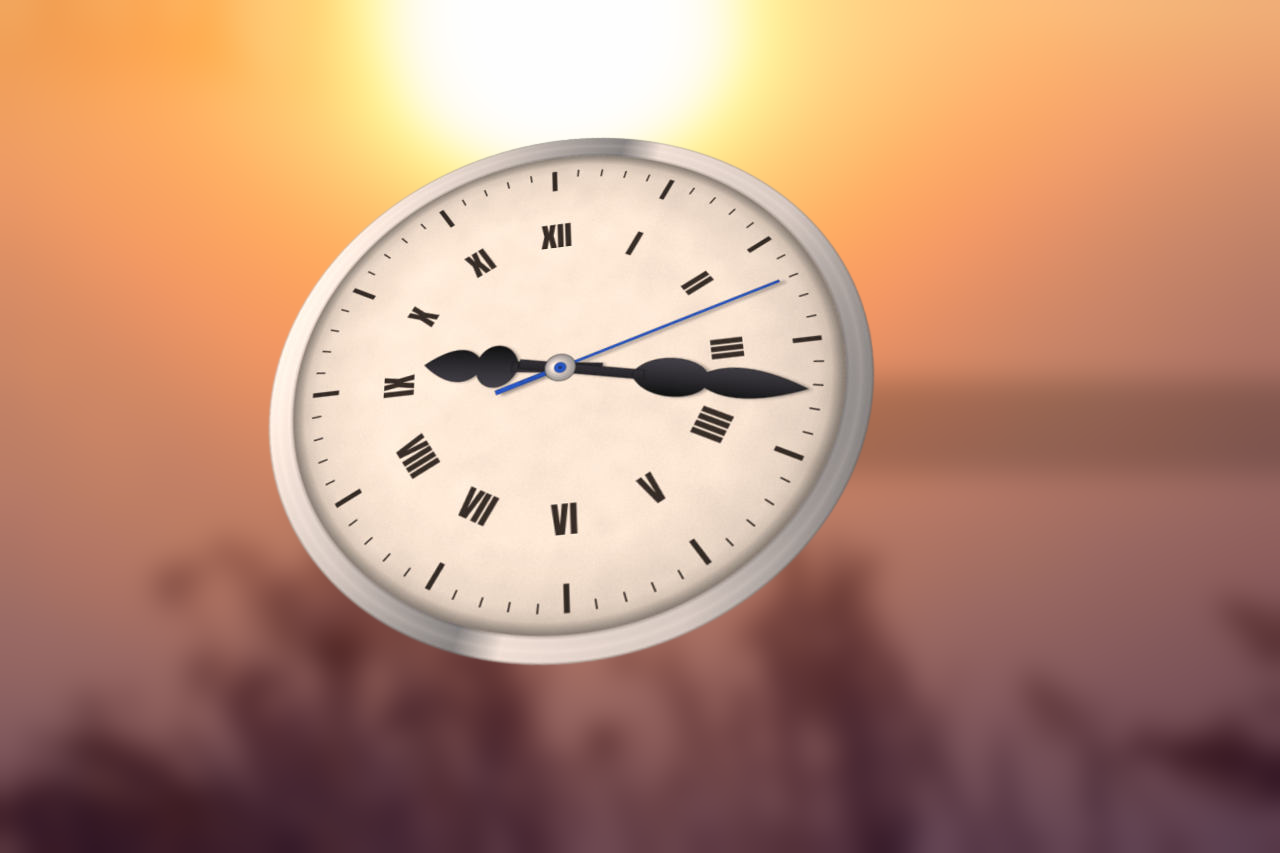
9:17:12
